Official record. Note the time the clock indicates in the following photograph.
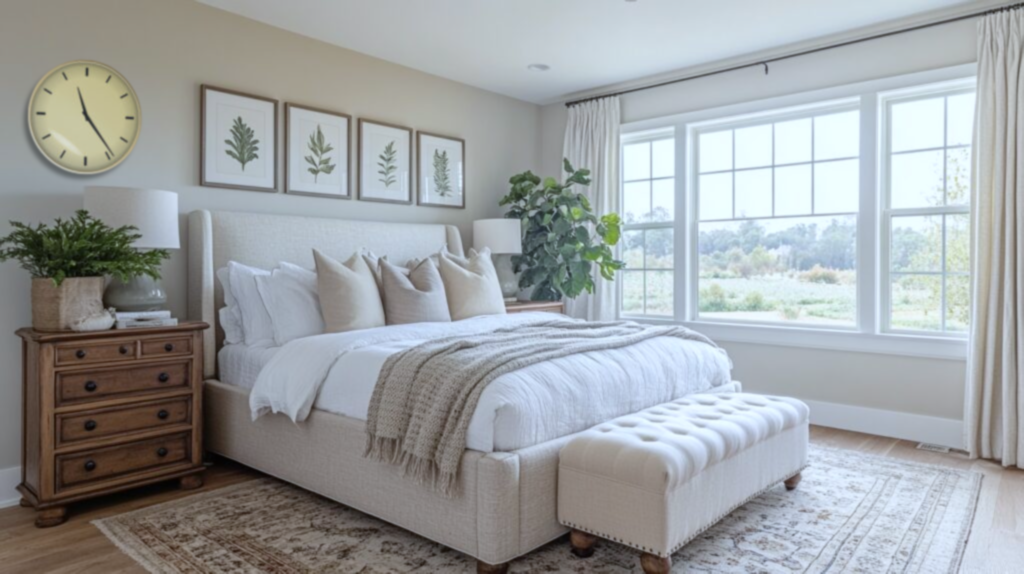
11:24
